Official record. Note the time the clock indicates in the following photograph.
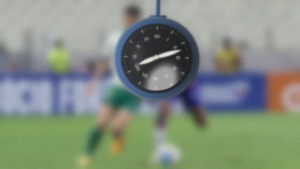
8:12
